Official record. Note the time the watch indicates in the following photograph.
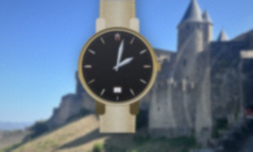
2:02
